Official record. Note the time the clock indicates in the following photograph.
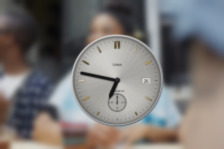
6:47
